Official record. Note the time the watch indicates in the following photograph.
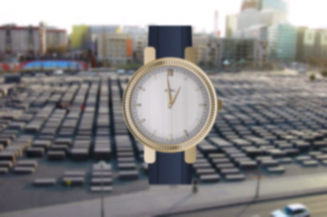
12:59
